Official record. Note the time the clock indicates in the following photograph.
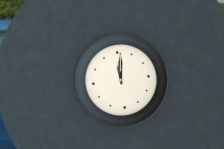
12:01
